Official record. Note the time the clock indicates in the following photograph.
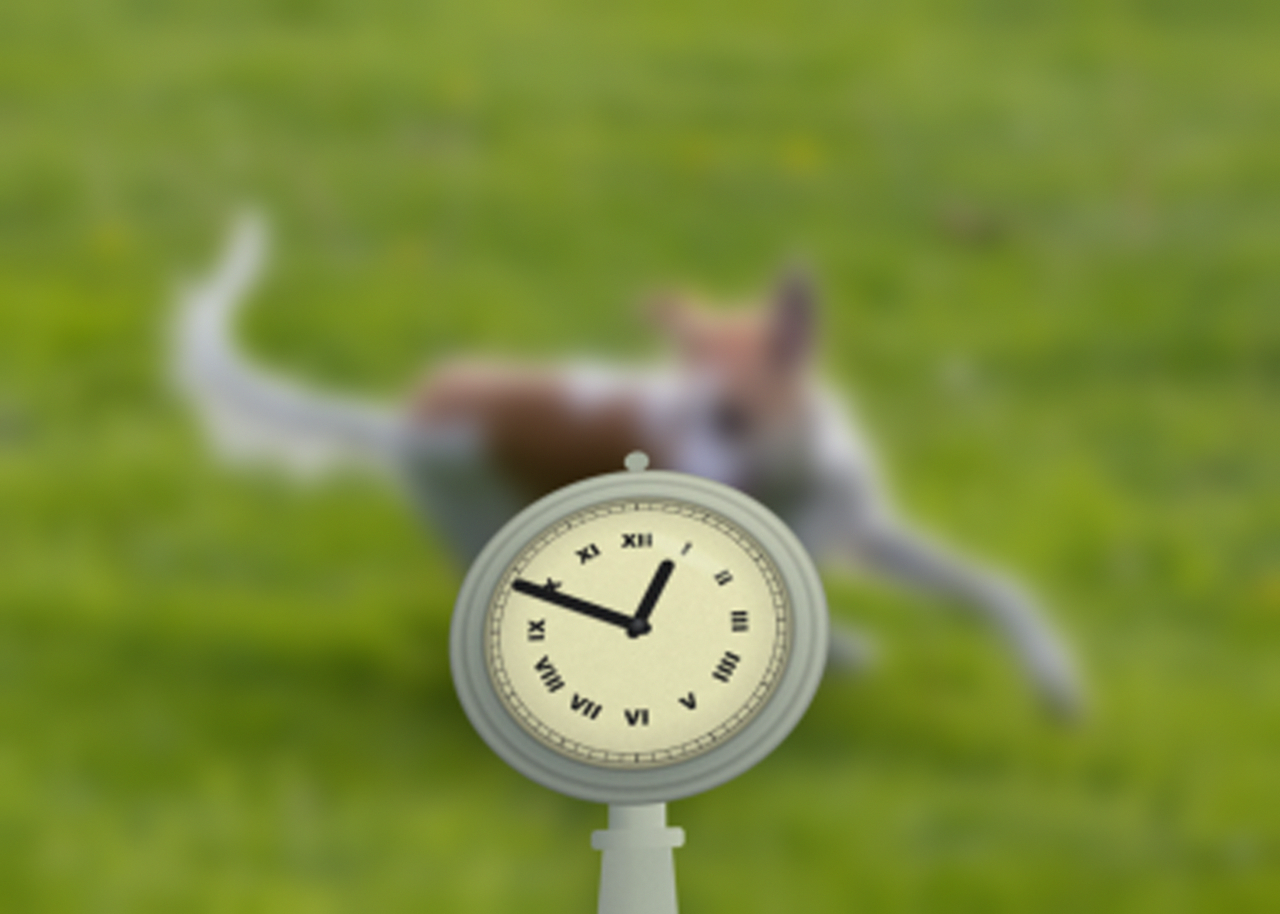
12:49
